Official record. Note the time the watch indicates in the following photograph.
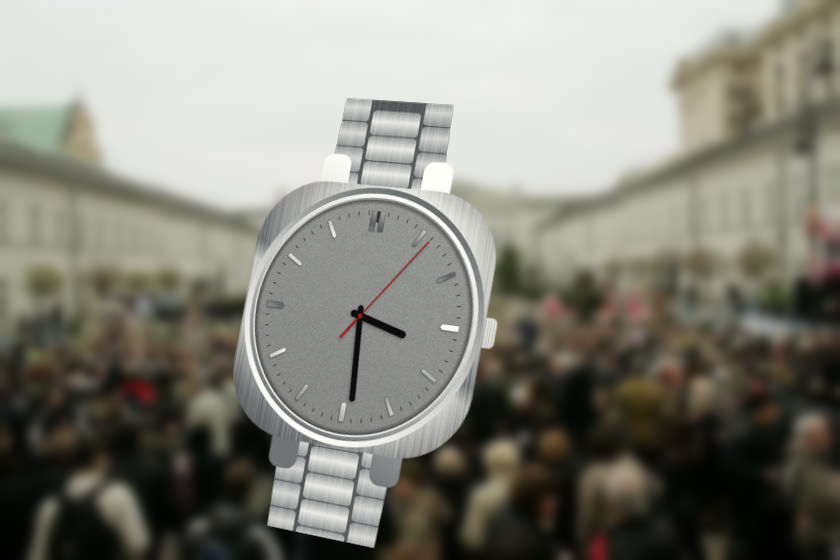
3:29:06
